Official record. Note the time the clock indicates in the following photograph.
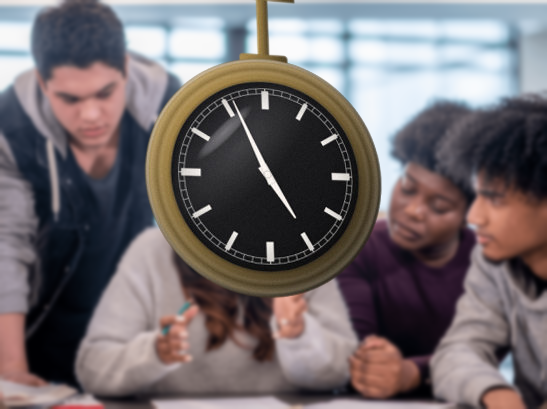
4:56
